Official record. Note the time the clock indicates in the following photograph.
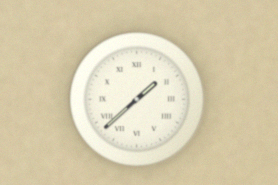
1:38
